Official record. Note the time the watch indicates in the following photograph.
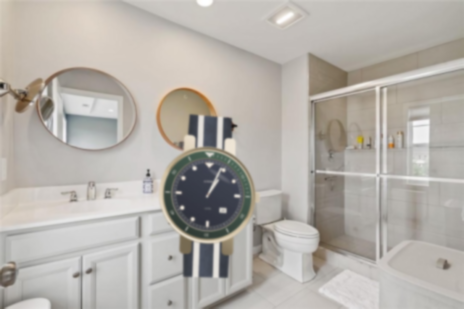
1:04
